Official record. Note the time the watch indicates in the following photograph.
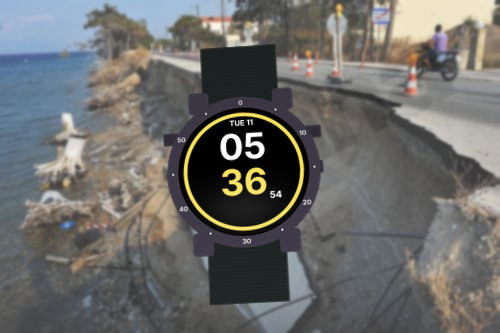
5:36:54
